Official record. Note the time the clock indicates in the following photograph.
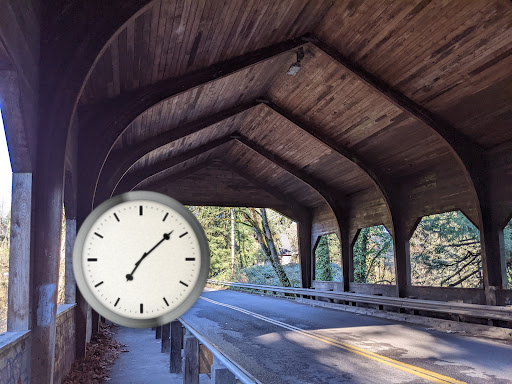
7:08
